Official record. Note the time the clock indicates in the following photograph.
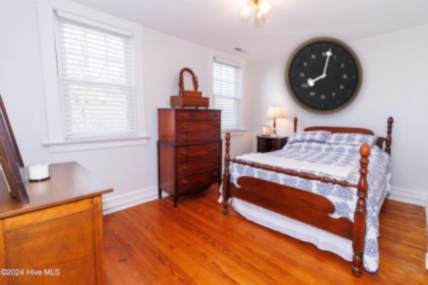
8:02
